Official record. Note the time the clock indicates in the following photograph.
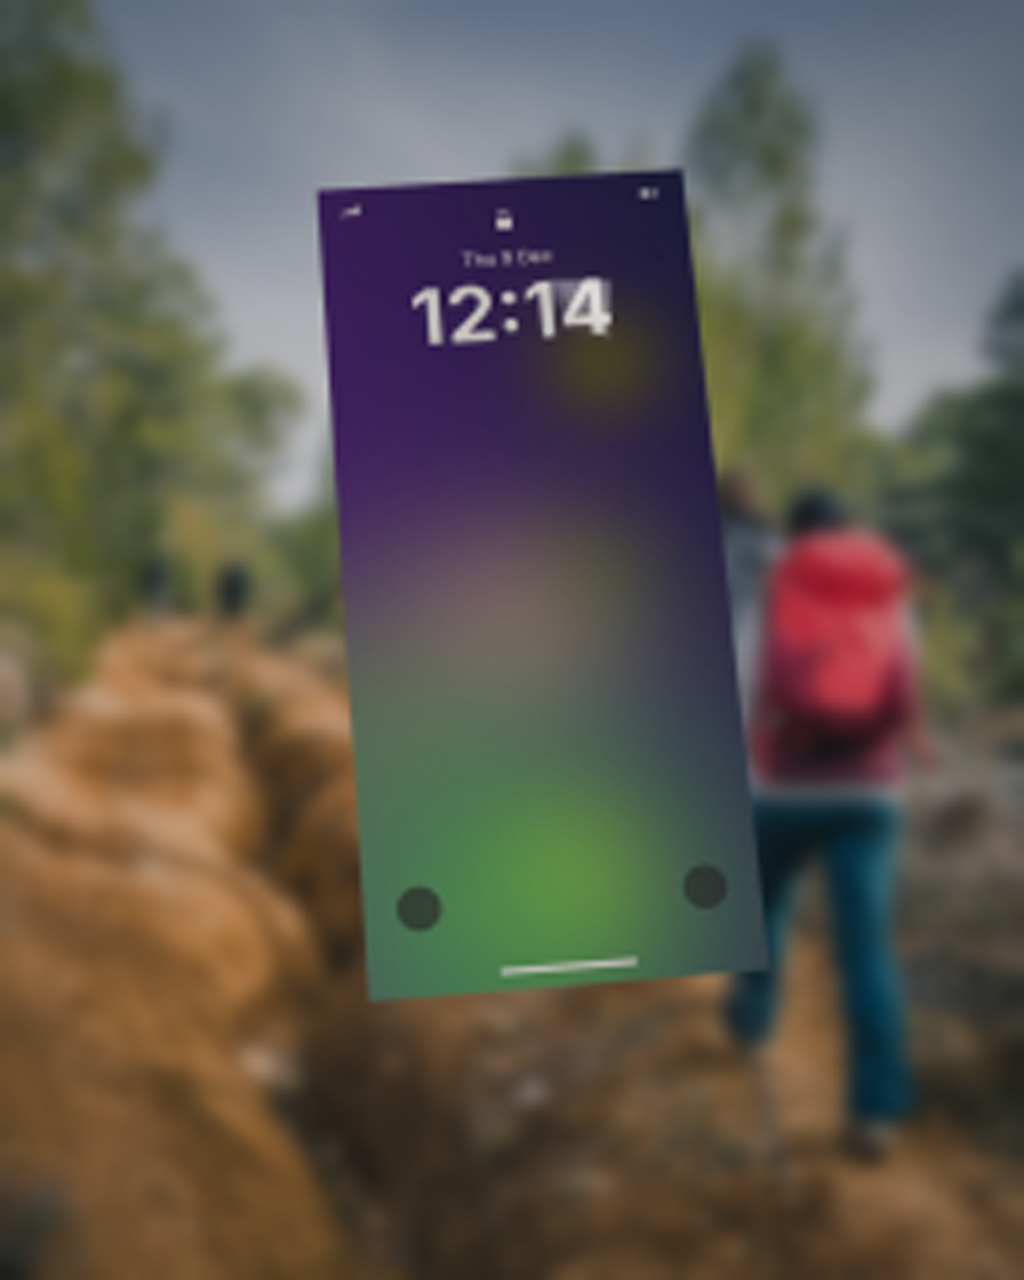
12:14
